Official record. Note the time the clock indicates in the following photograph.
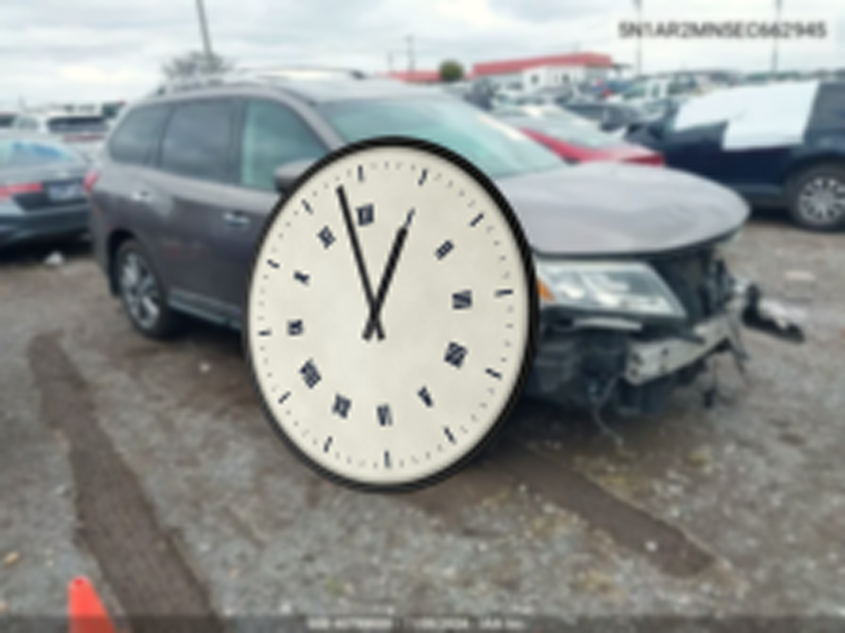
12:58
